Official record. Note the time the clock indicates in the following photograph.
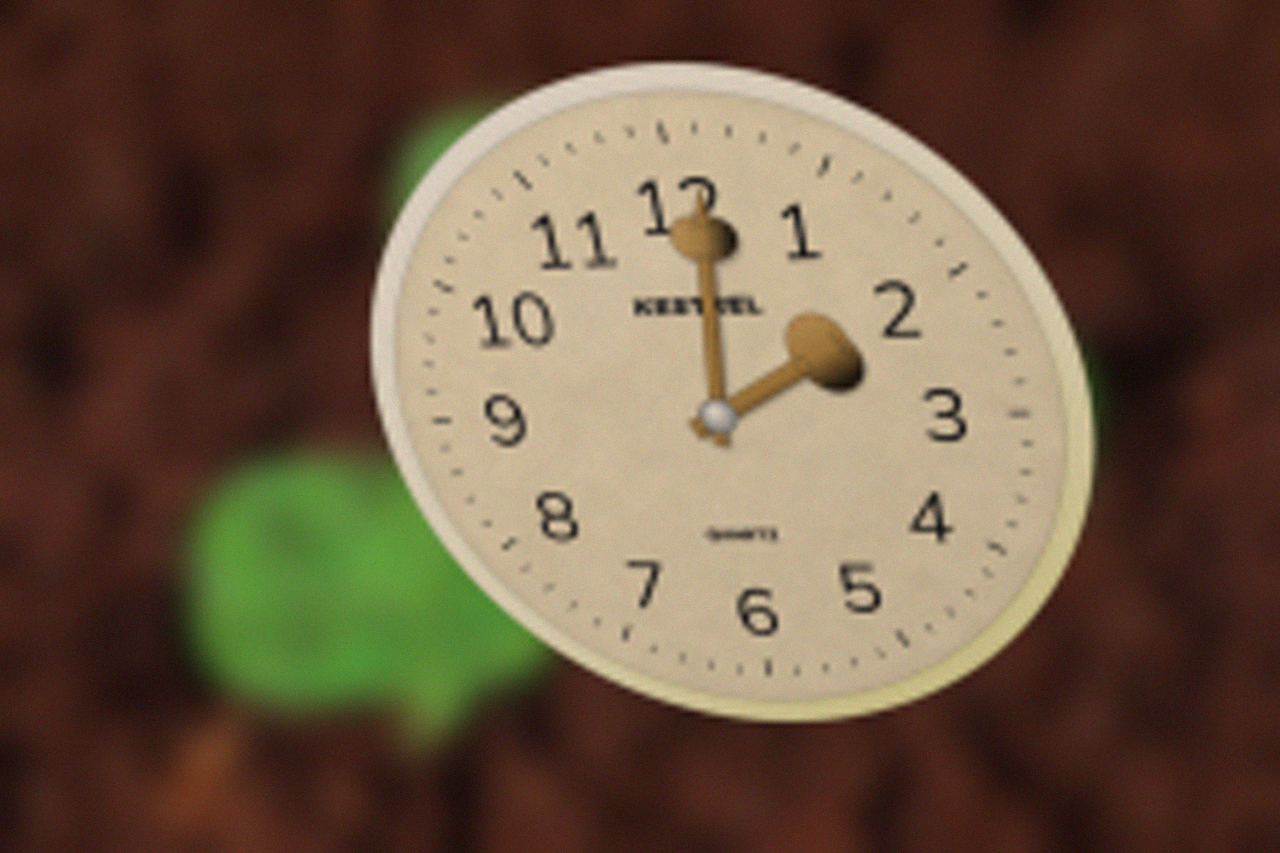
2:01
